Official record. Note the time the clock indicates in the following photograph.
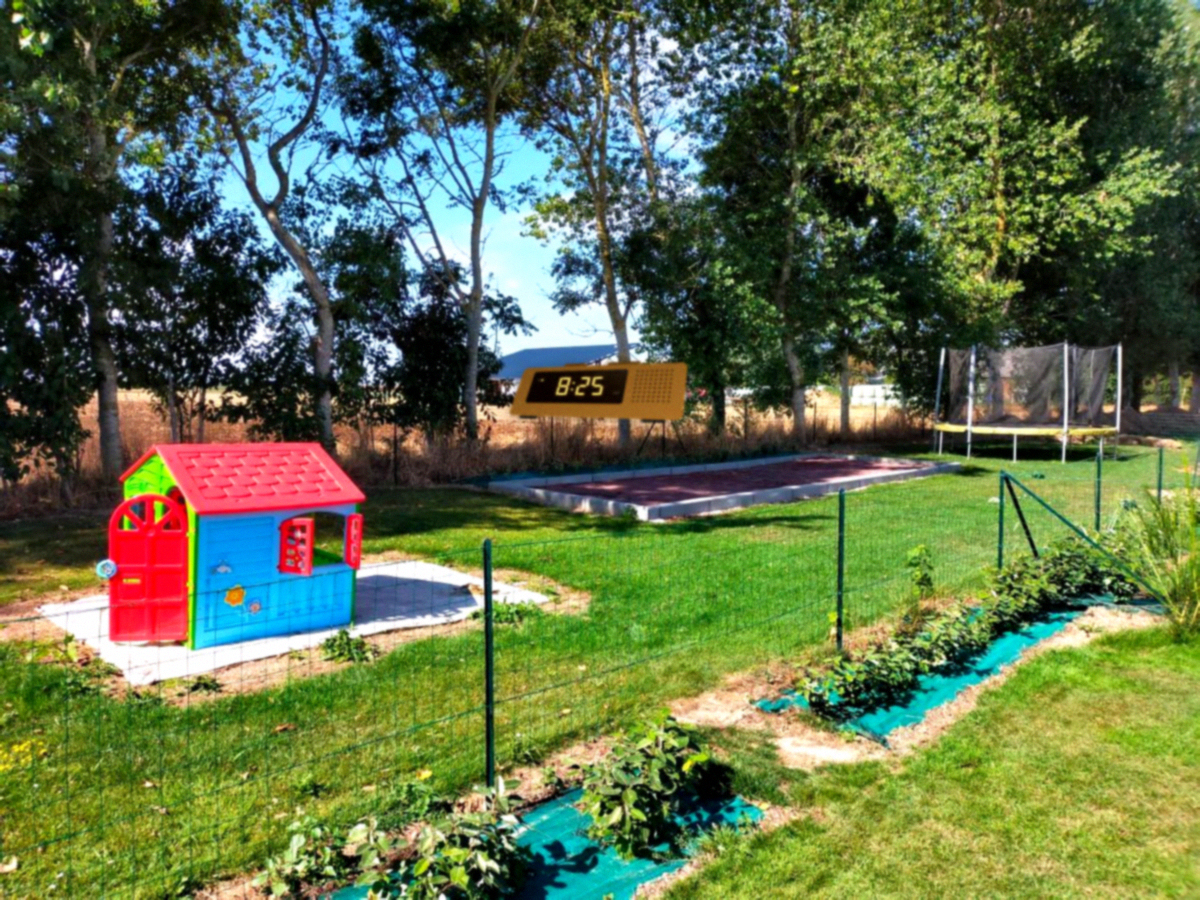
8:25
